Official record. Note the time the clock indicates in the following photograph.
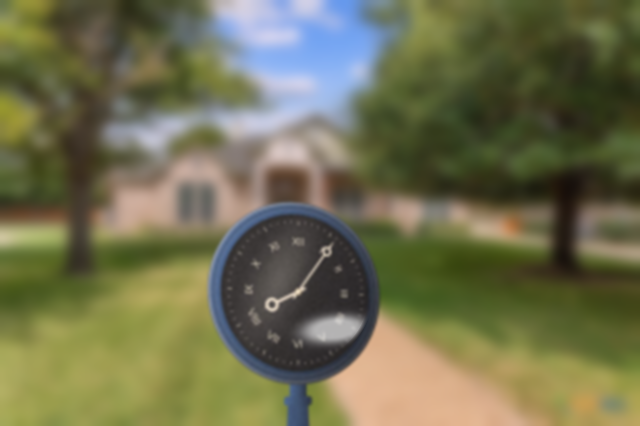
8:06
